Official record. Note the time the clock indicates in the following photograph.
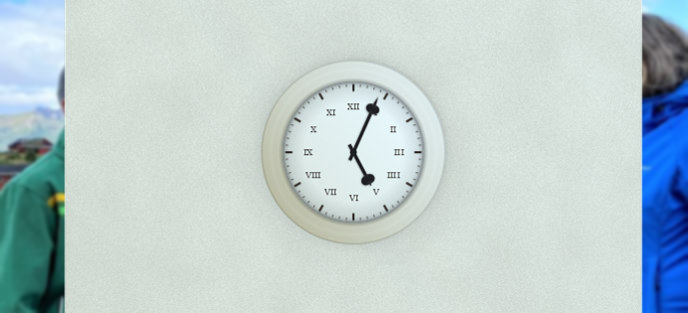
5:04
